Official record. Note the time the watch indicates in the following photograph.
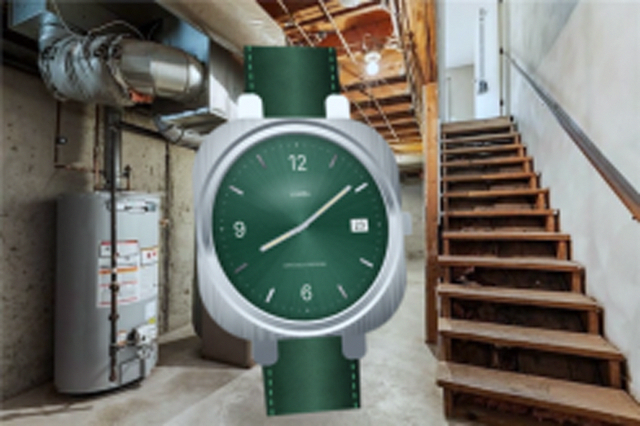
8:09
